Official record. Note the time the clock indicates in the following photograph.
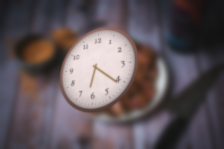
6:21
